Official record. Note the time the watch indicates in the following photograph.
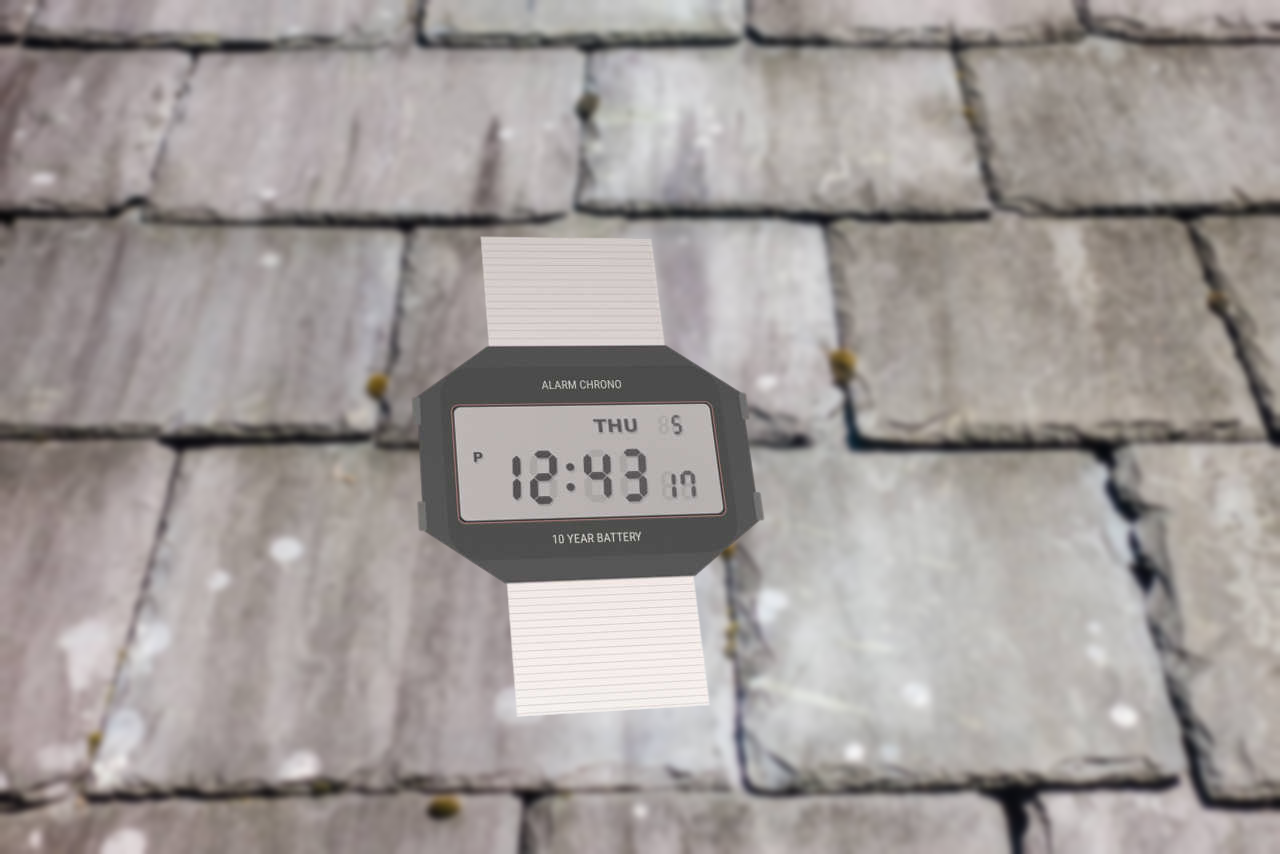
12:43:17
